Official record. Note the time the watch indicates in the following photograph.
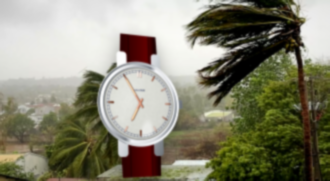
6:55
